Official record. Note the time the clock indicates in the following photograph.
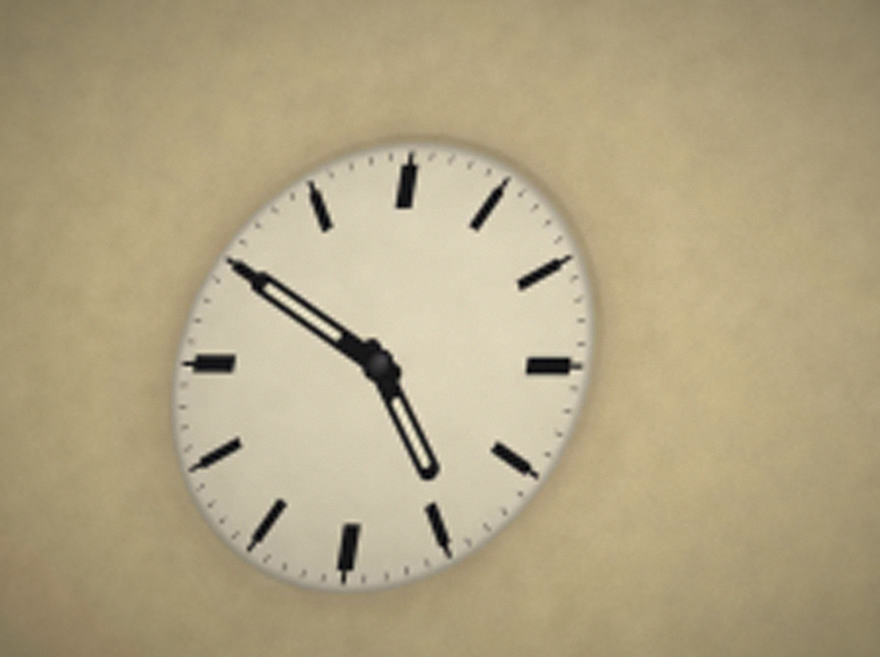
4:50
